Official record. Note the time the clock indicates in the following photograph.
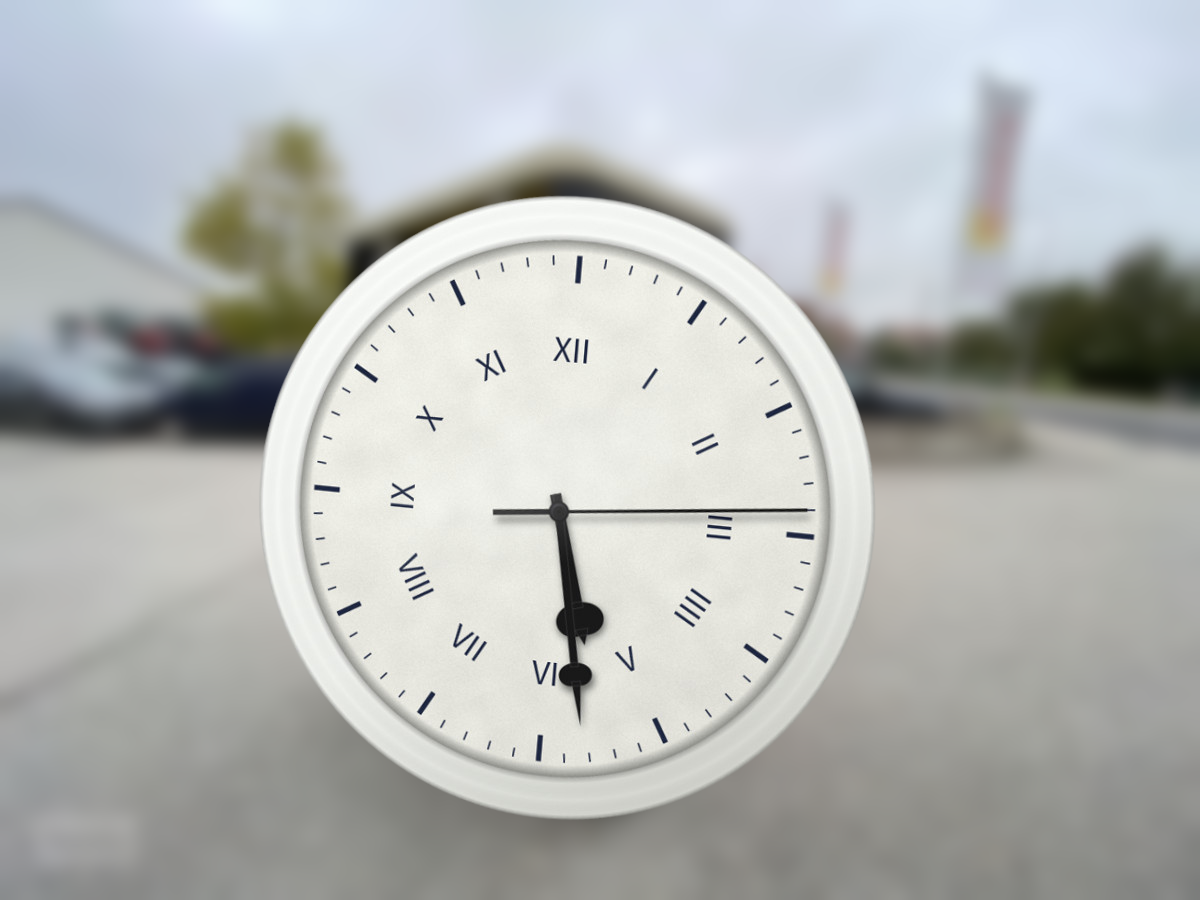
5:28:14
